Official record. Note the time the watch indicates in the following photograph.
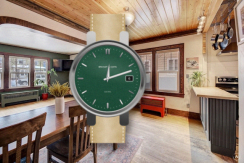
12:12
